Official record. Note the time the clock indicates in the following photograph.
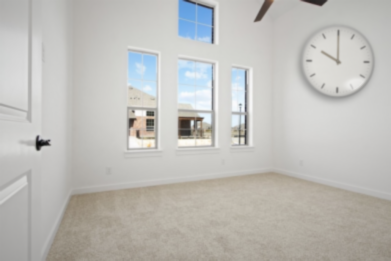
10:00
